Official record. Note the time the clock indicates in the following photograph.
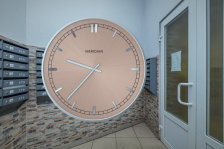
9:37
